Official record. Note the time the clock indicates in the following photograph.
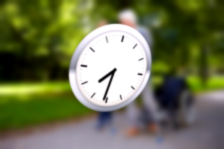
7:31
